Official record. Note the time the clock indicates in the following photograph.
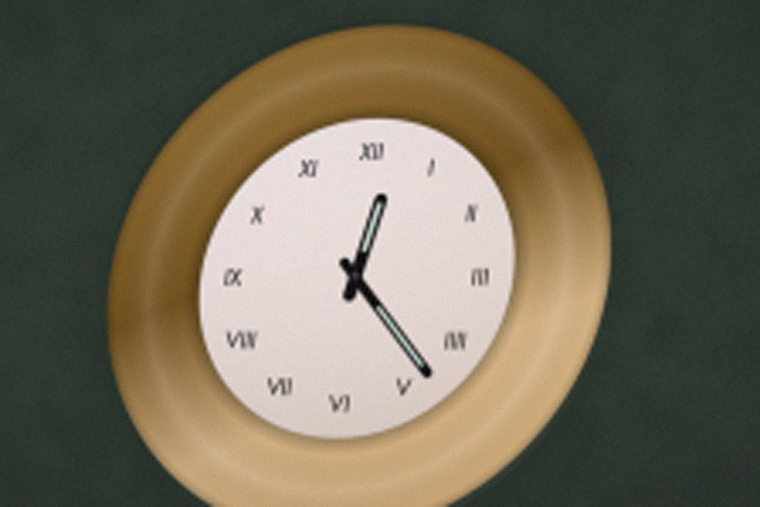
12:23
